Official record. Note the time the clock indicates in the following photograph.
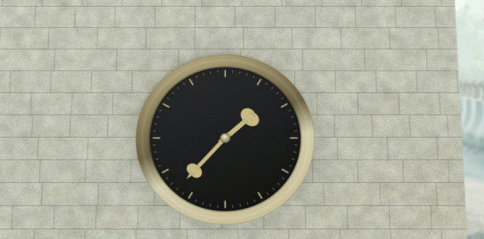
1:37
